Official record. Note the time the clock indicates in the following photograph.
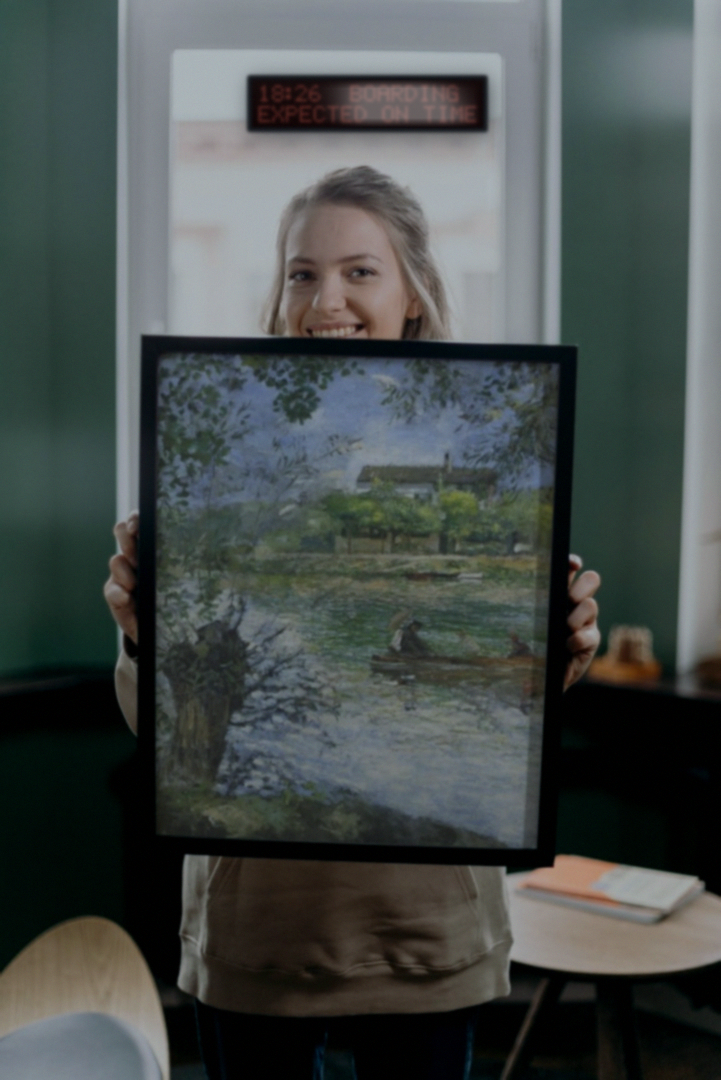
18:26
